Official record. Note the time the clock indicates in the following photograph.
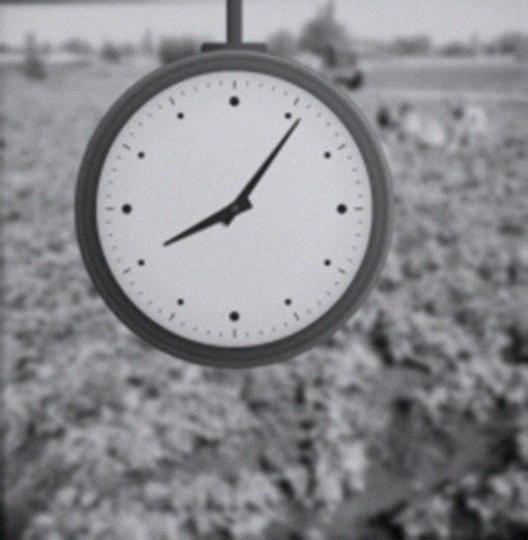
8:06
